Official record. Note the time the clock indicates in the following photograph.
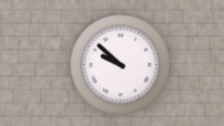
9:52
